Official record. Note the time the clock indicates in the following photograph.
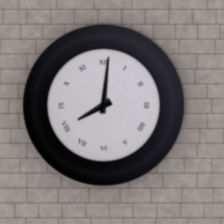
8:01
